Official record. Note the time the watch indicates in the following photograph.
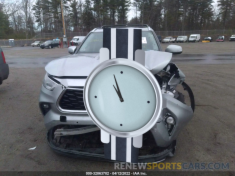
10:57
